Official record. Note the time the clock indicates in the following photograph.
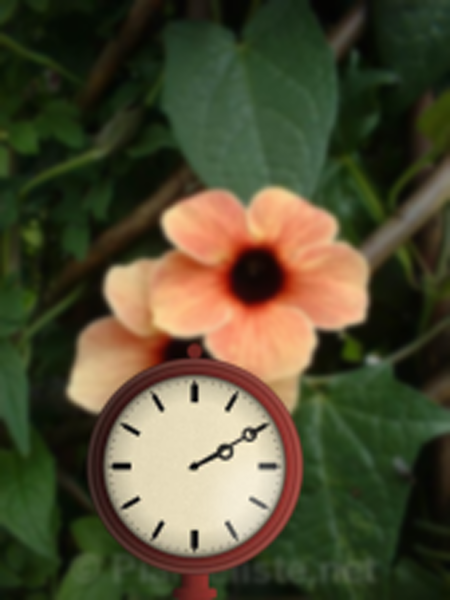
2:10
